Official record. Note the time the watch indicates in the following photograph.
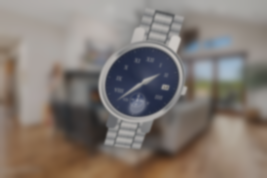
1:37
